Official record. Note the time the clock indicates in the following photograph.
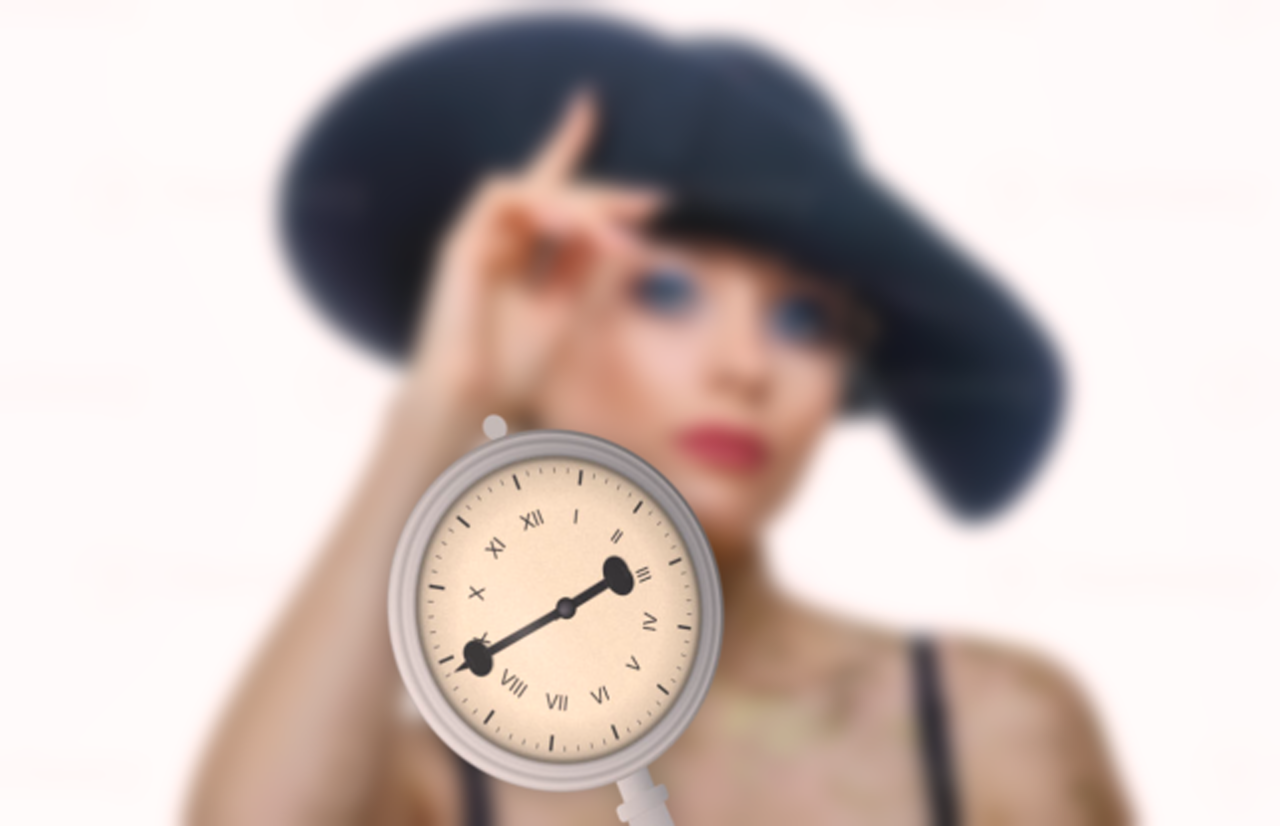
2:44
